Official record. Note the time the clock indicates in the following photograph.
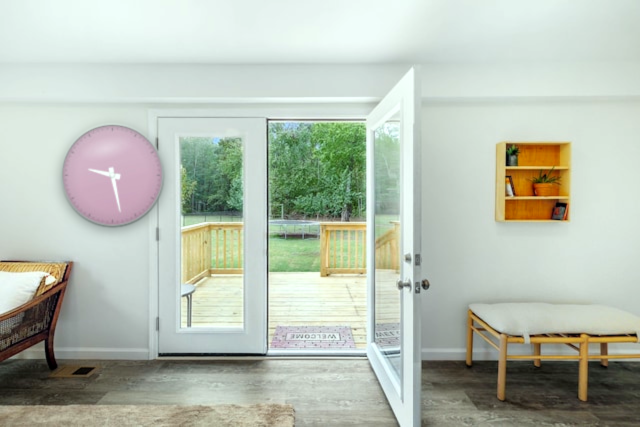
9:28
